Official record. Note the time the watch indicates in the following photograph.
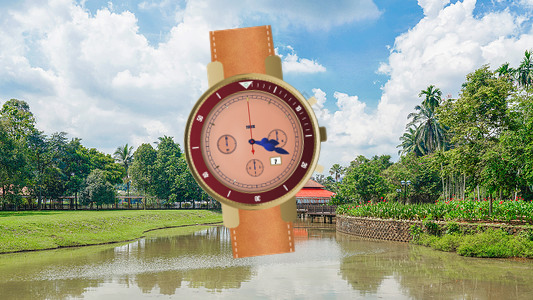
3:19
